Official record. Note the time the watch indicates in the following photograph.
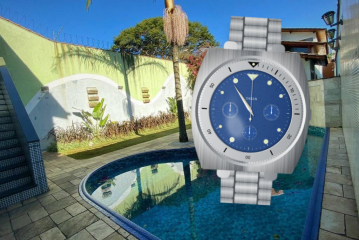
10:54
